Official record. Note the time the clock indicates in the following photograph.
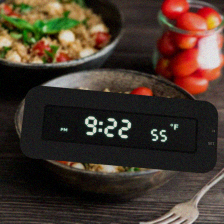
9:22
